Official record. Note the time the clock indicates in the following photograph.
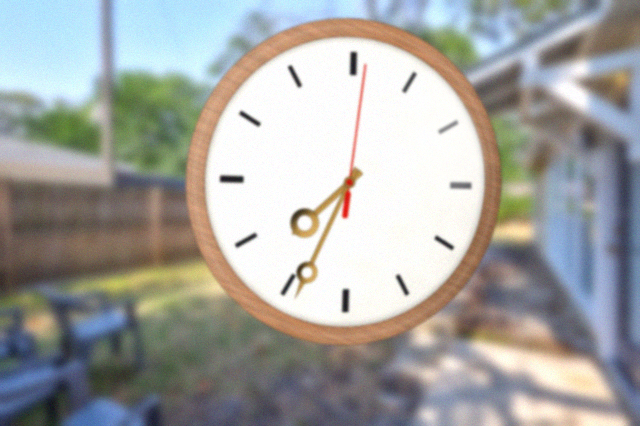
7:34:01
